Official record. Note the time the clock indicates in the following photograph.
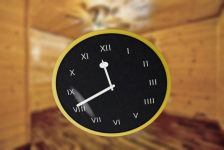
11:41
